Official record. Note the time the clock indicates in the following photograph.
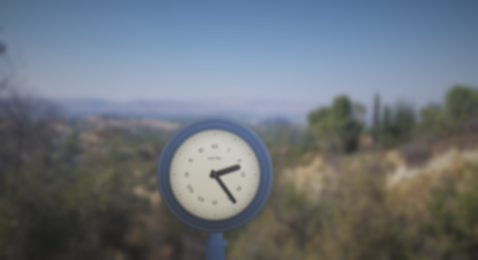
2:24
